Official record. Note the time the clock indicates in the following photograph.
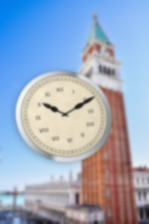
10:11
